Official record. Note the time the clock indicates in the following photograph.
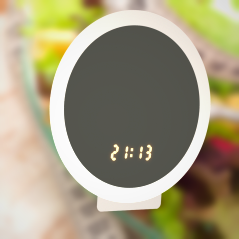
21:13
